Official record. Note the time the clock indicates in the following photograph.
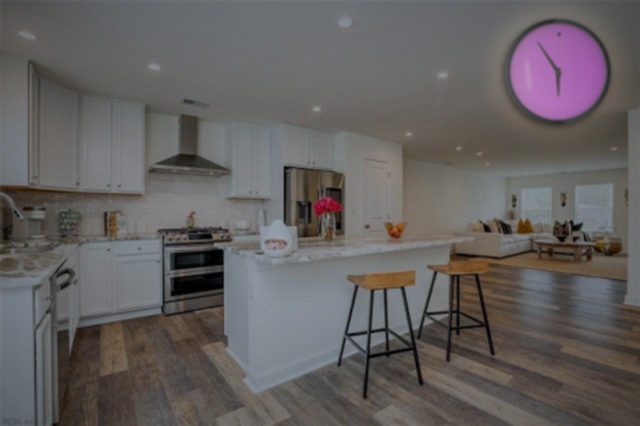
5:54
